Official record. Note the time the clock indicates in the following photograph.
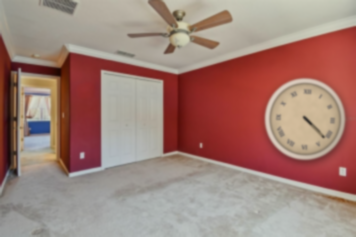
4:22
